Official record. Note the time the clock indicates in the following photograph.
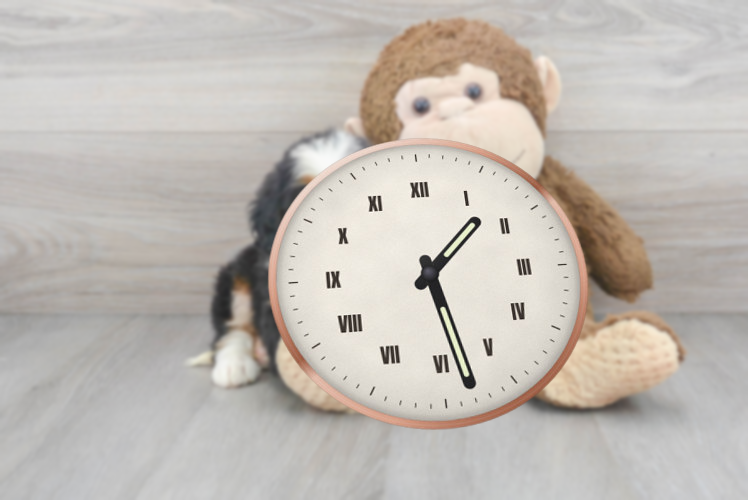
1:28
